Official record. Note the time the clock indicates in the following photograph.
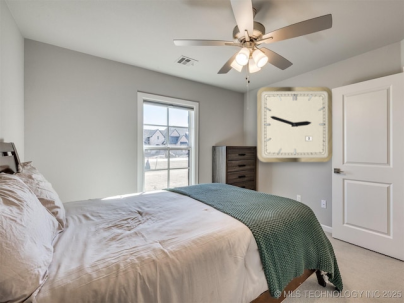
2:48
